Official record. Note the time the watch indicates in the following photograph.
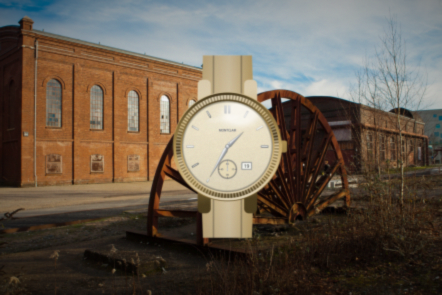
1:35
